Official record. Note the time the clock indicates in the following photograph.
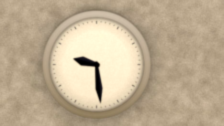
9:29
